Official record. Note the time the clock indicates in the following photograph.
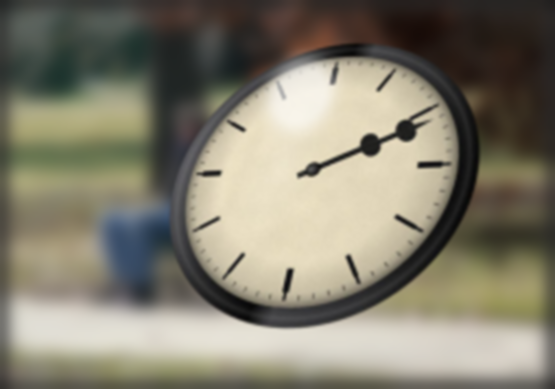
2:11
